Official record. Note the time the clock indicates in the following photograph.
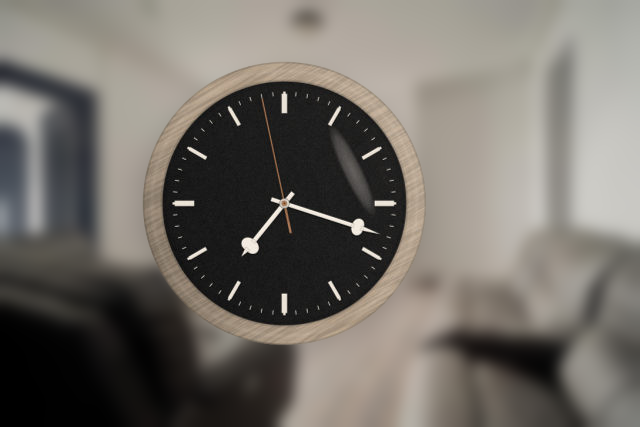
7:17:58
